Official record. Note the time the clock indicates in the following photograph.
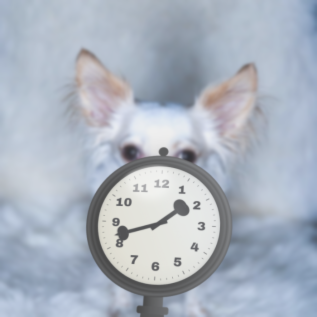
1:42
